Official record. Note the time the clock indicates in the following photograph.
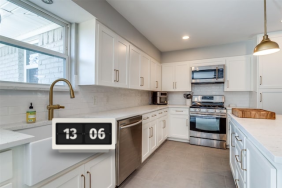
13:06
